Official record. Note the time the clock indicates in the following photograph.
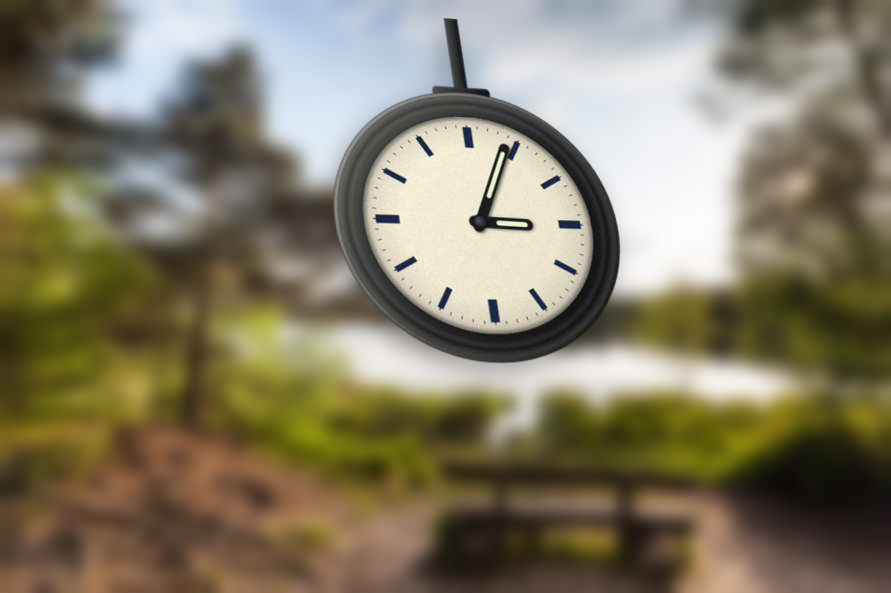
3:04
